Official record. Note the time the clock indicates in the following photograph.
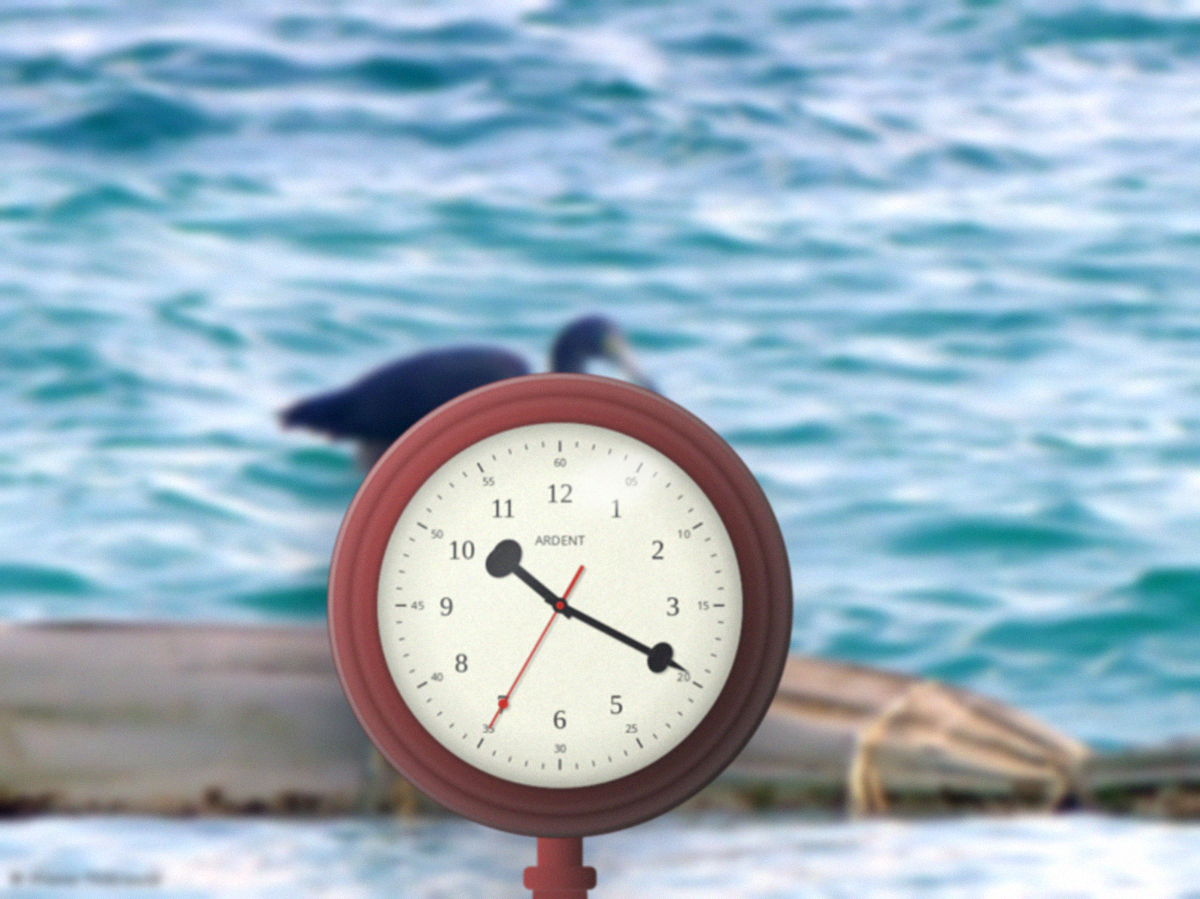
10:19:35
